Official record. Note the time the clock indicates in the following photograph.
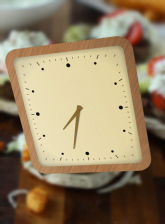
7:33
